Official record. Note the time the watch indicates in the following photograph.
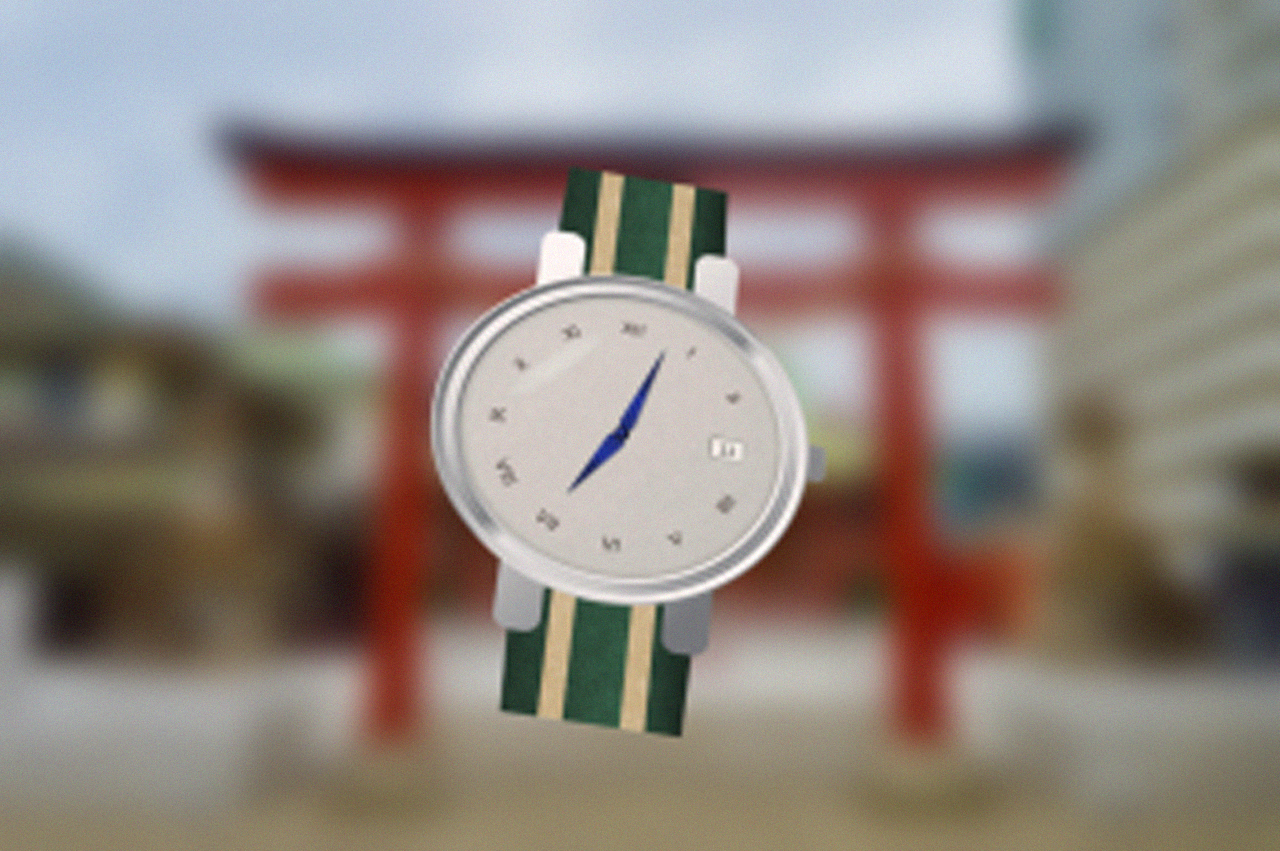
7:03
